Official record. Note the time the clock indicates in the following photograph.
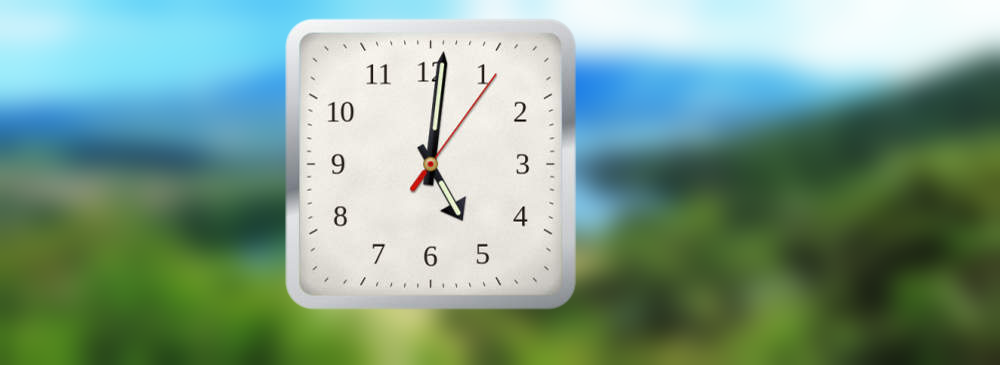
5:01:06
